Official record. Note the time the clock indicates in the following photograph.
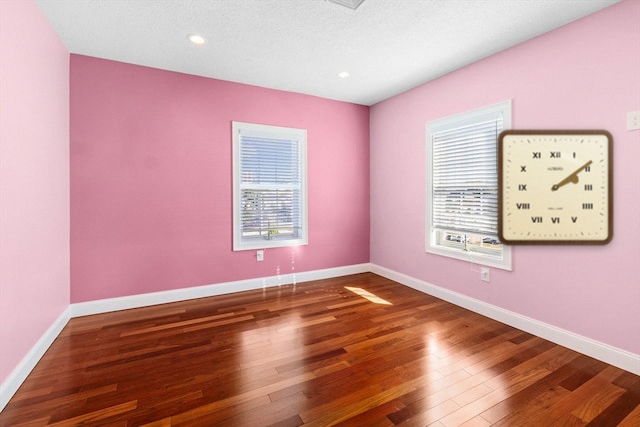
2:09
